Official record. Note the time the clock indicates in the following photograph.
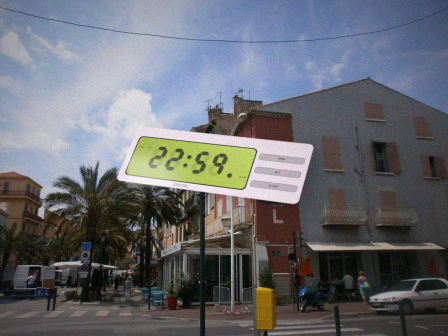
22:59
